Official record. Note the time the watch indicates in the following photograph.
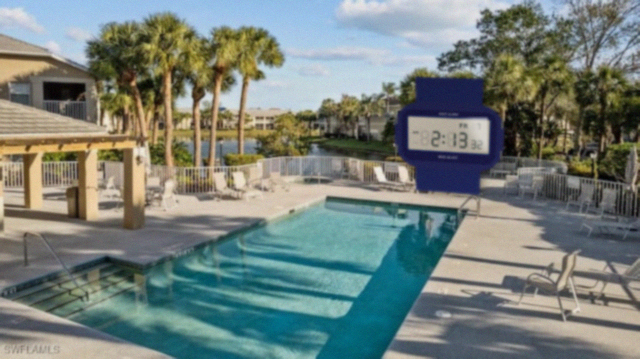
2:13
